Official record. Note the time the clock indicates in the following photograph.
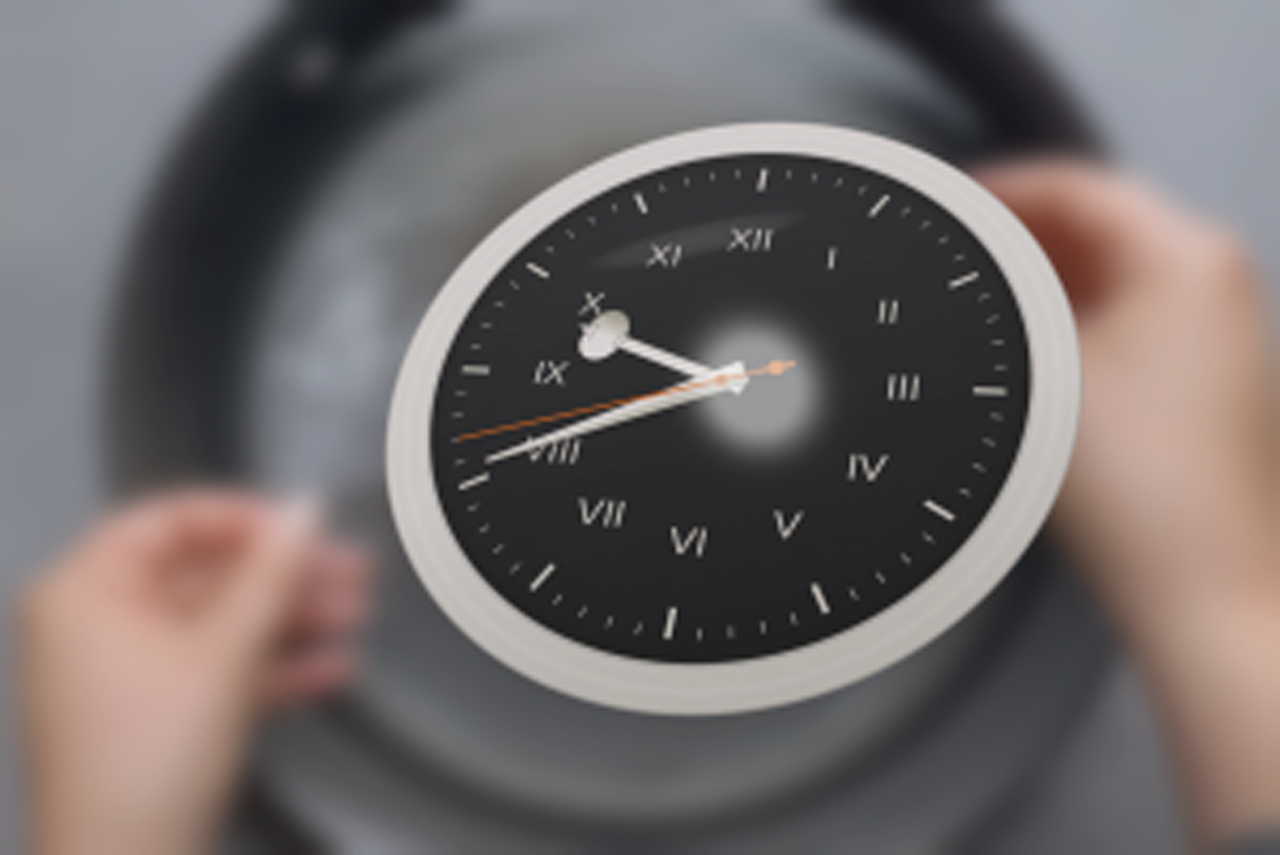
9:40:42
